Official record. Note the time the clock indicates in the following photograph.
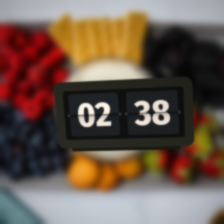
2:38
